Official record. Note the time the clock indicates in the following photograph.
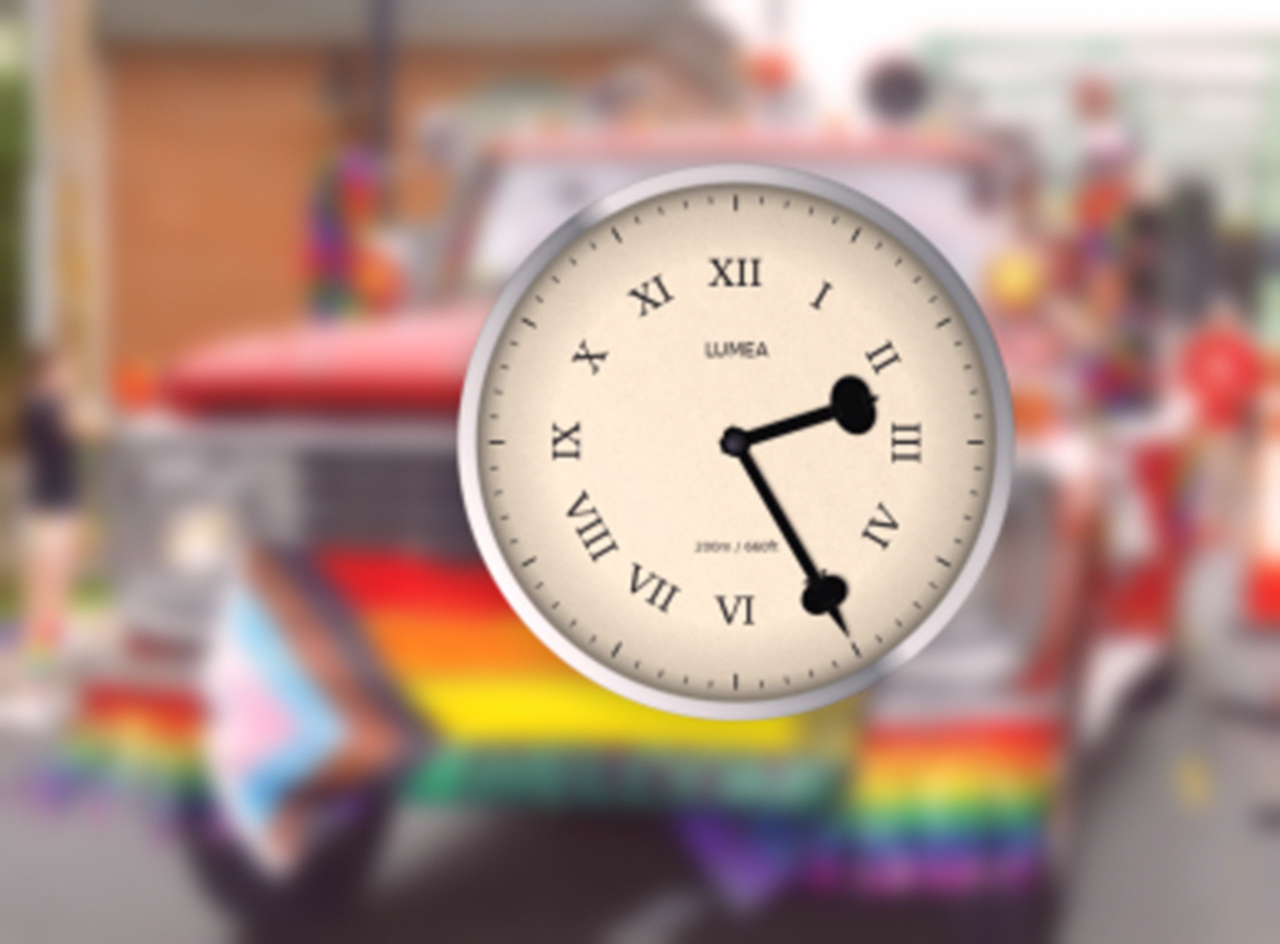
2:25
